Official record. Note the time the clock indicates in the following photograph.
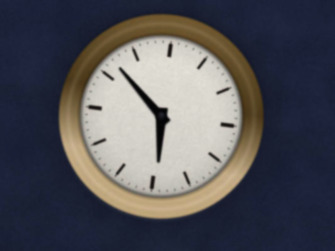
5:52
